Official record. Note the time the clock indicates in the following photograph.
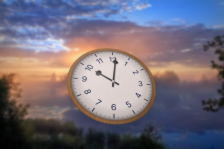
10:01
